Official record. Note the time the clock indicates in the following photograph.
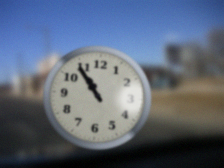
10:54
